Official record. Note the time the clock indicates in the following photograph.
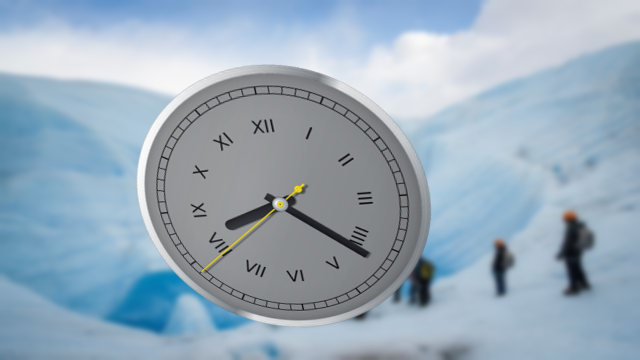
8:21:39
